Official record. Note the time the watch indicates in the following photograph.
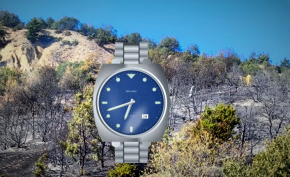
6:42
